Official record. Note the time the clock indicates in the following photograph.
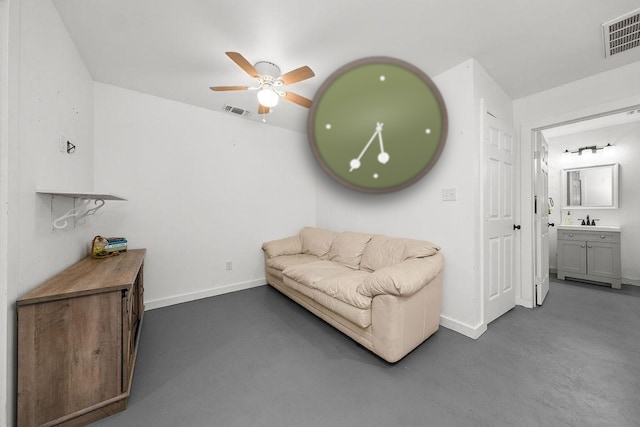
5:35
